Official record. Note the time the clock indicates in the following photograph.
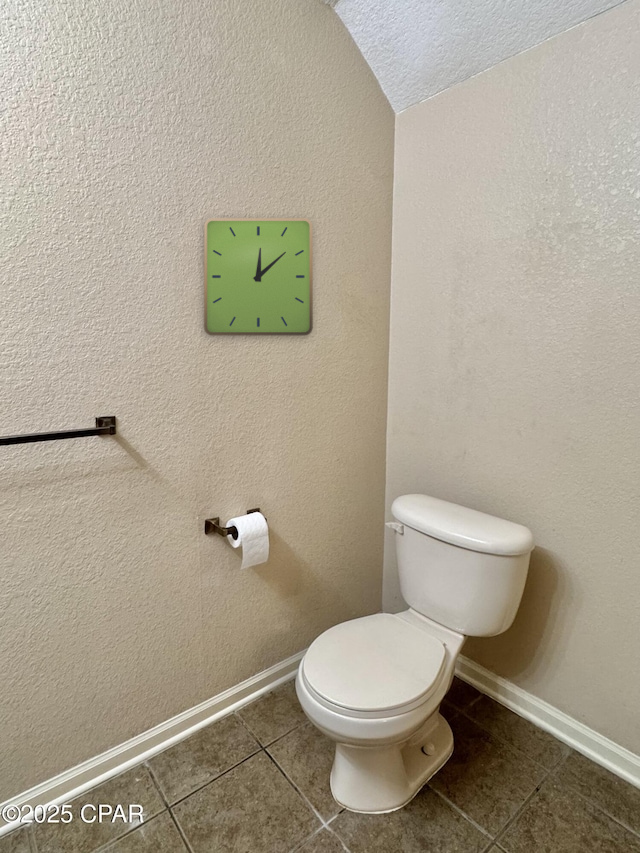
12:08
